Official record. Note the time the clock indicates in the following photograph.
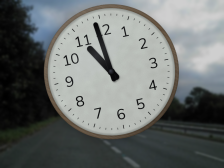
10:59
